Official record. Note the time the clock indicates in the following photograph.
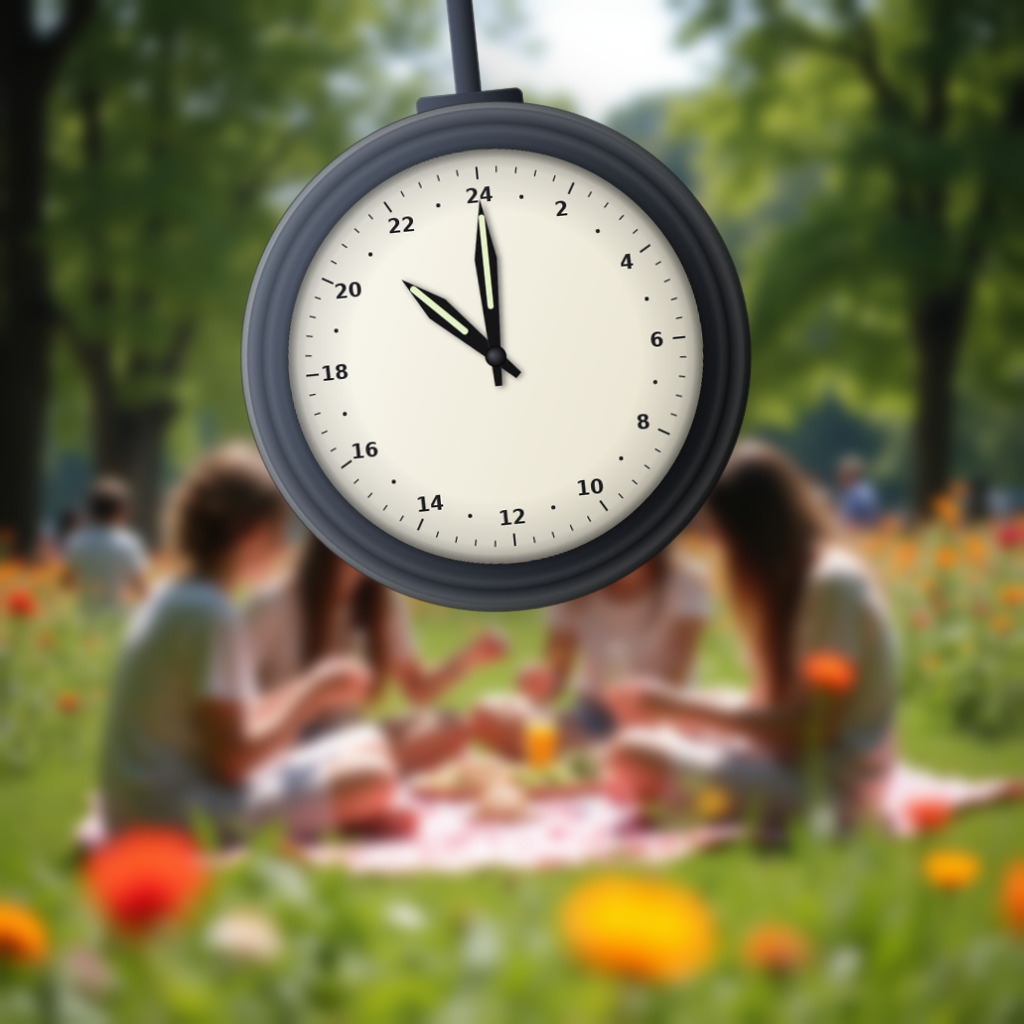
21:00
